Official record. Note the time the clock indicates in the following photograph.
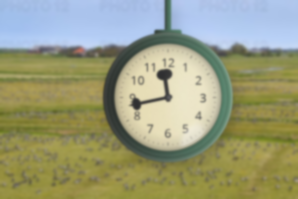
11:43
